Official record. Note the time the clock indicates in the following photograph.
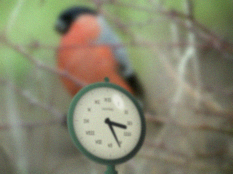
3:26
